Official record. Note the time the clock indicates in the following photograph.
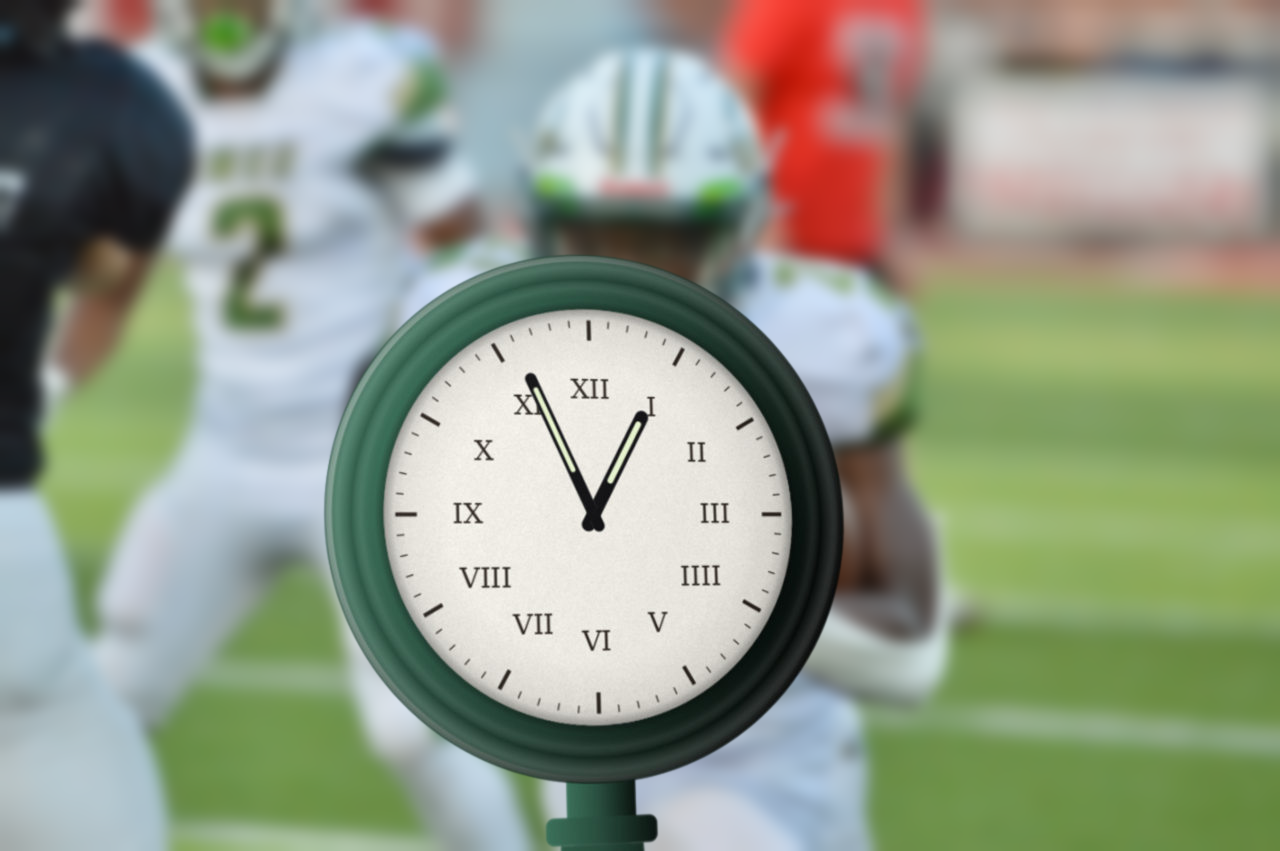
12:56
